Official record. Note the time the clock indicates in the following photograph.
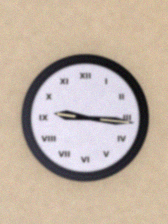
9:16
